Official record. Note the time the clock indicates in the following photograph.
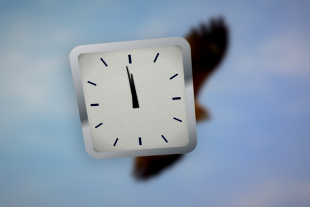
11:59
